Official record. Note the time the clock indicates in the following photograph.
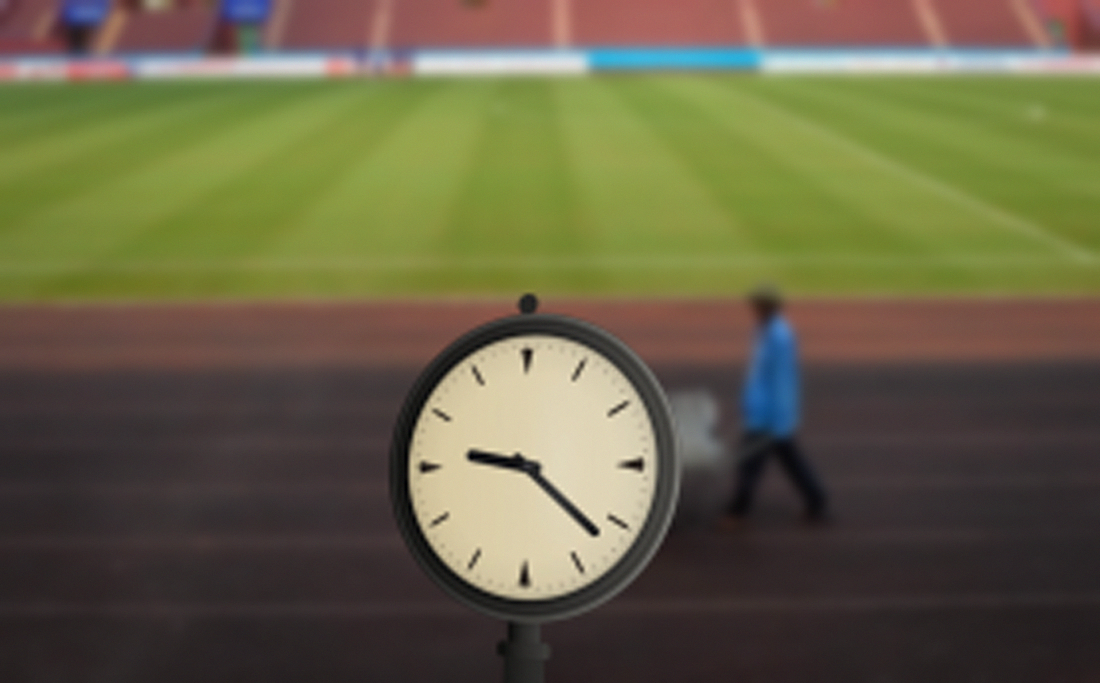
9:22
